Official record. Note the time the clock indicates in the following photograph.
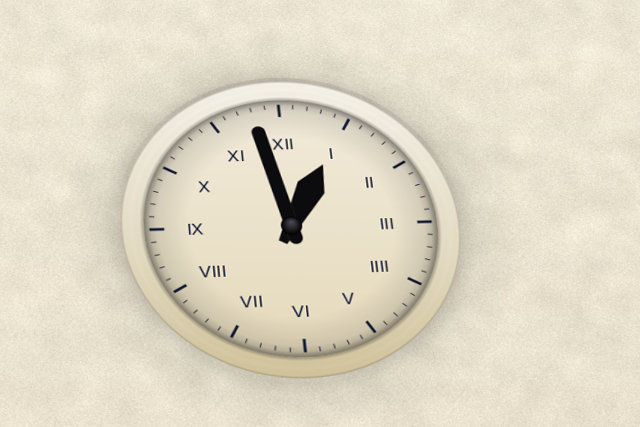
12:58
